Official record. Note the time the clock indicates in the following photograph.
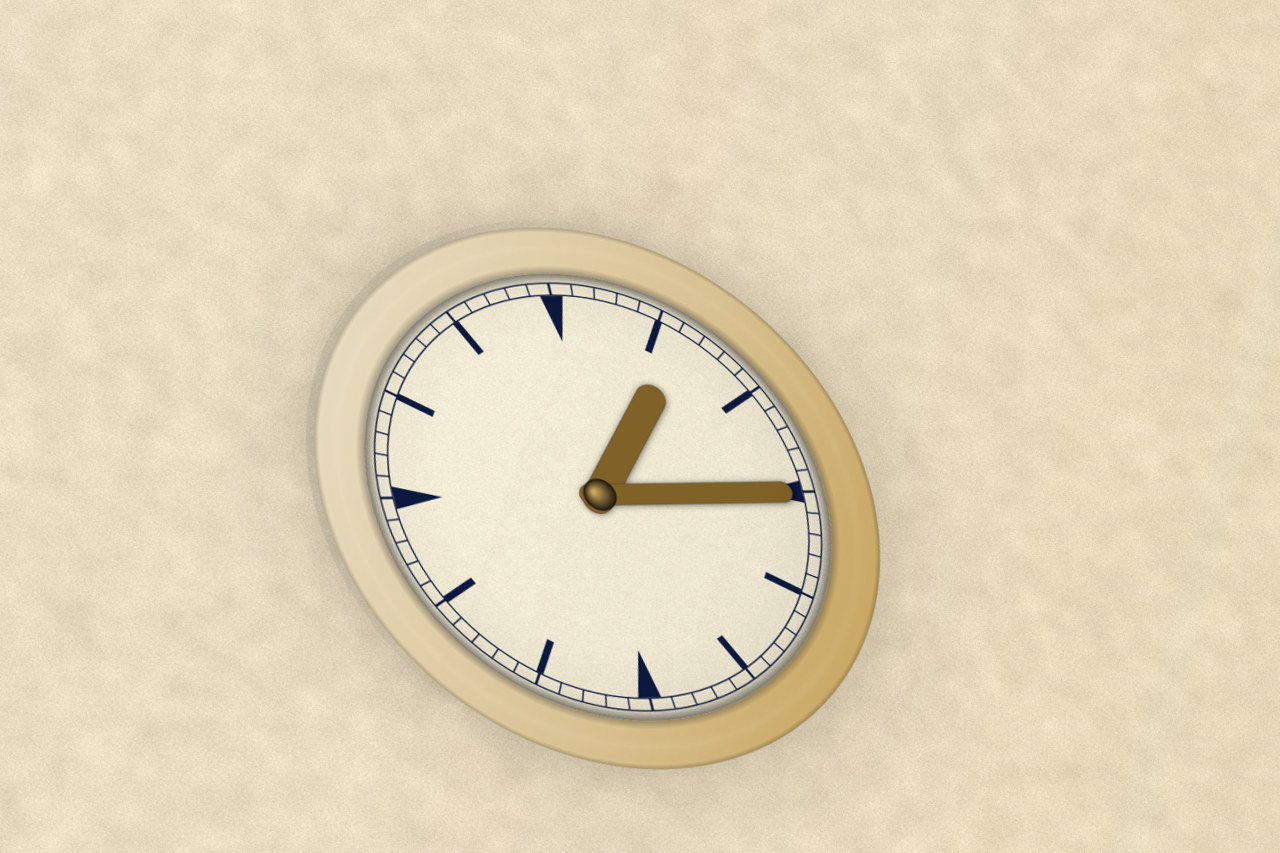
1:15
